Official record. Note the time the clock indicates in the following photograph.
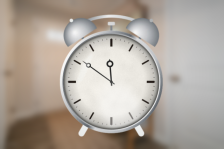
11:51
